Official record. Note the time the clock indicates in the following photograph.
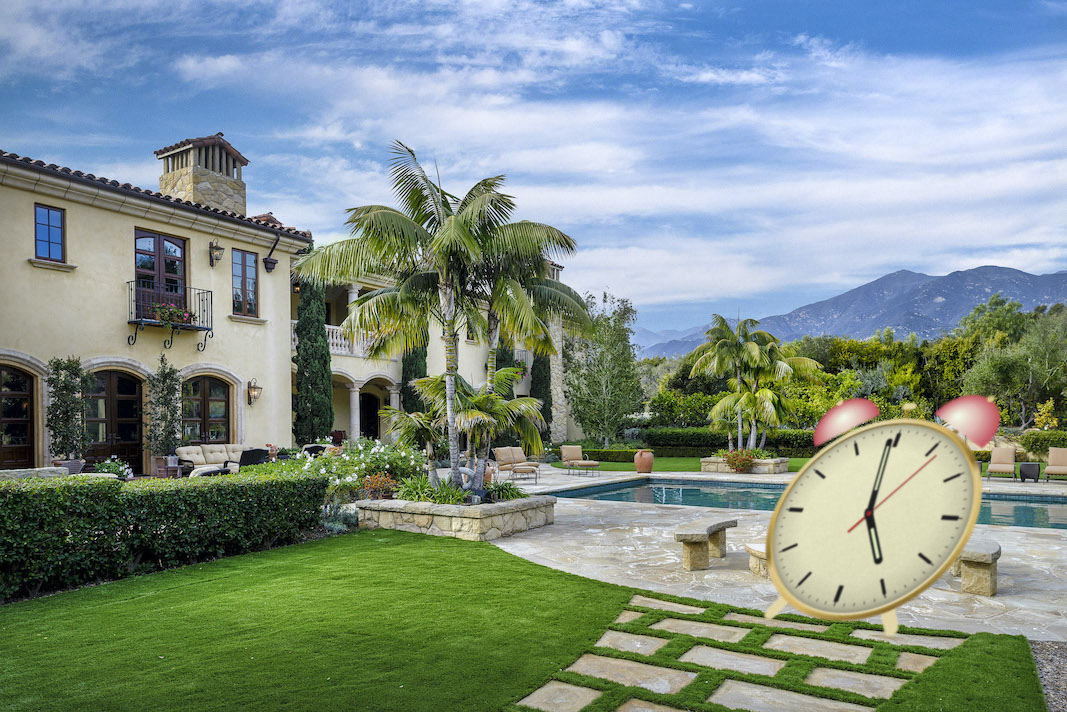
4:59:06
